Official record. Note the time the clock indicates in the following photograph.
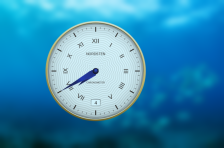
7:40
